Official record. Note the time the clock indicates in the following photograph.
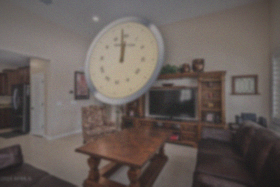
11:58
